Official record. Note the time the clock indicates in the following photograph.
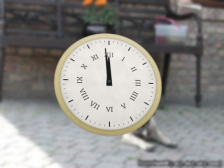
11:59
